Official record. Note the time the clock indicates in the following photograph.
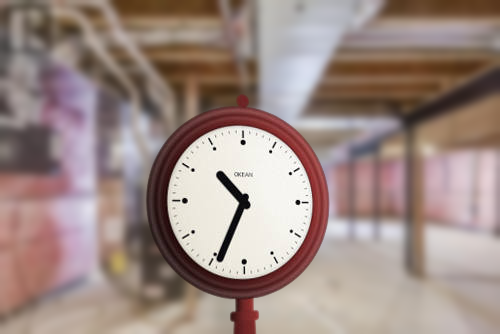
10:34
